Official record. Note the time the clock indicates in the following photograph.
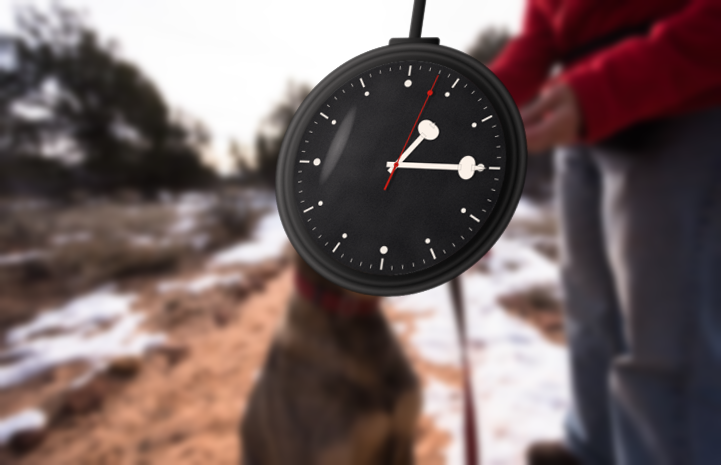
1:15:03
